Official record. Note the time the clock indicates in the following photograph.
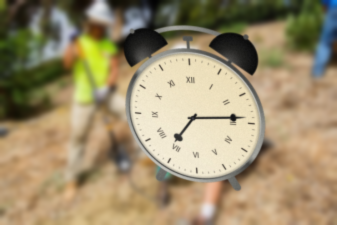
7:14
